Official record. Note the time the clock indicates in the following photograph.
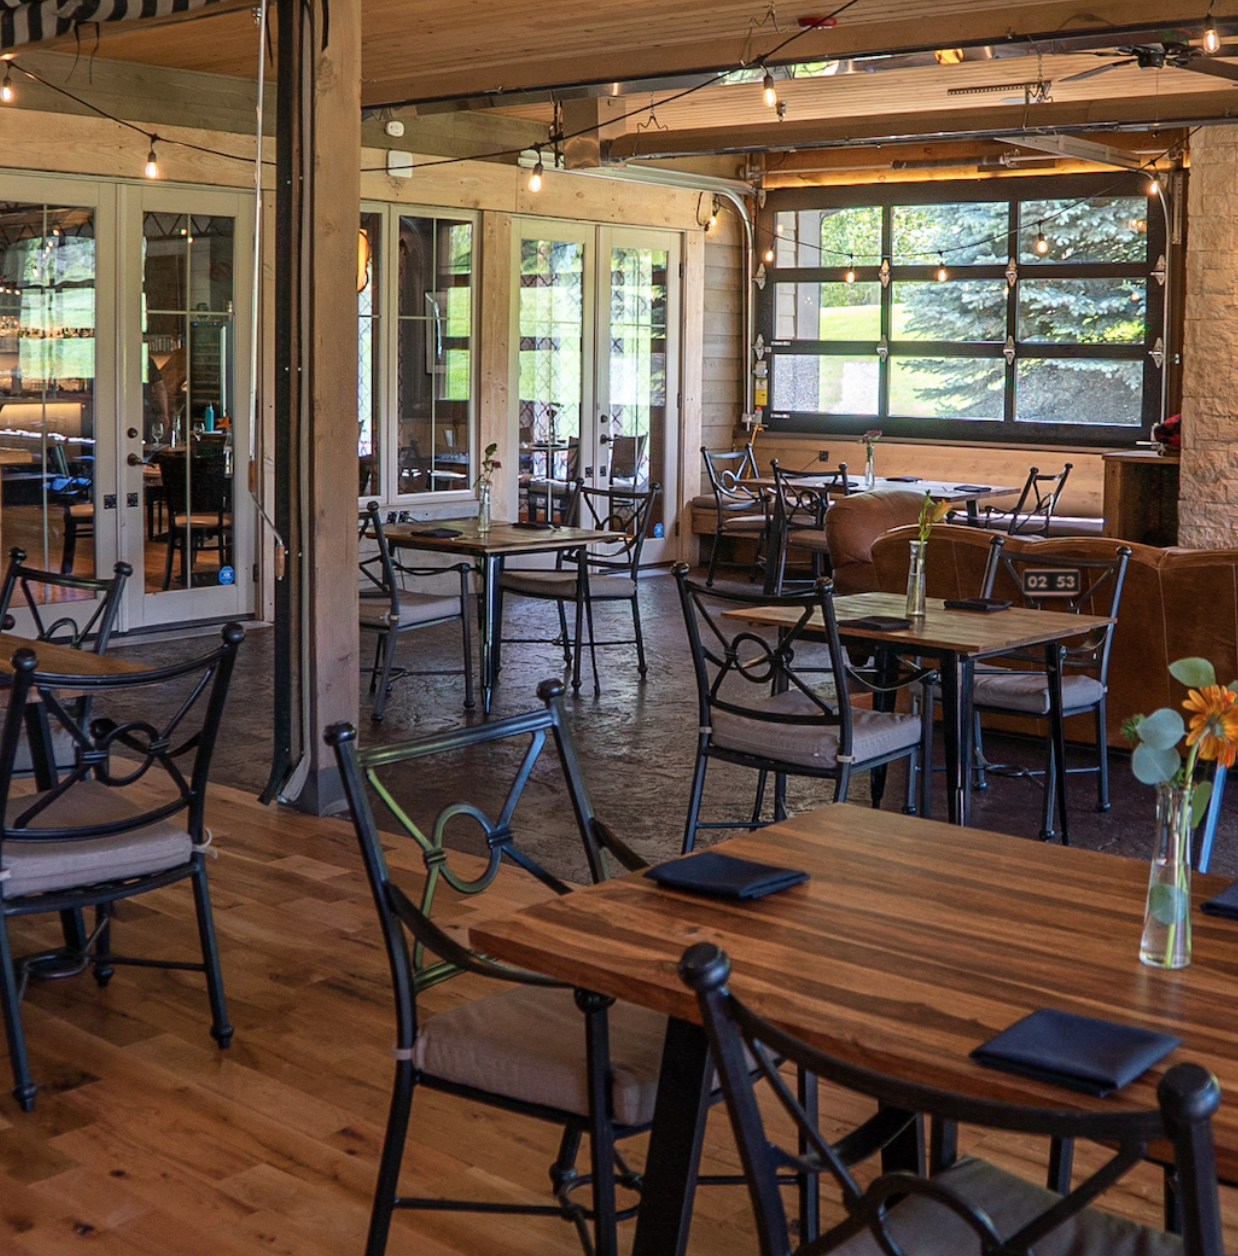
2:53
